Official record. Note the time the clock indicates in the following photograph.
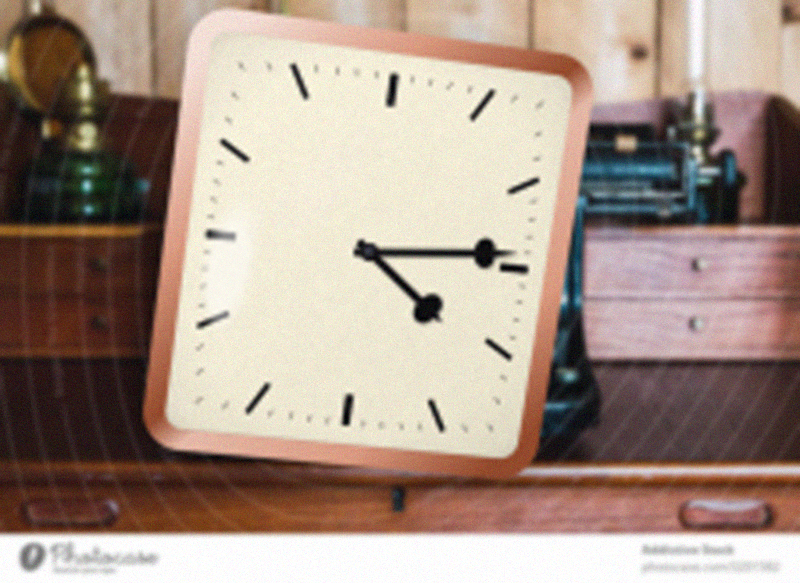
4:14
